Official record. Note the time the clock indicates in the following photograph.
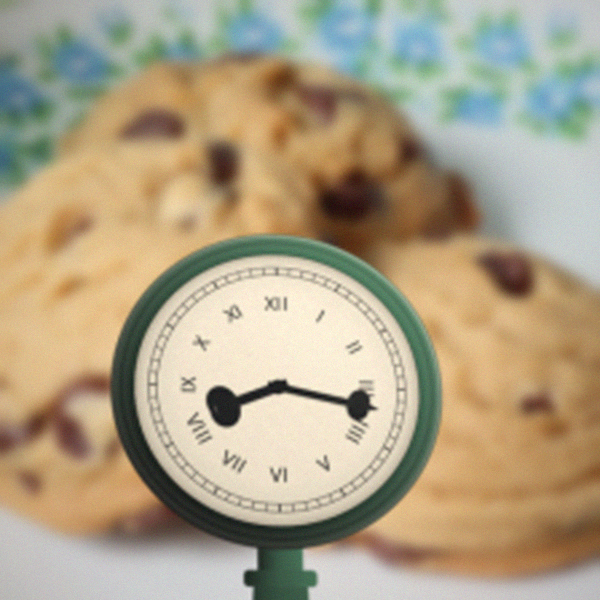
8:17
